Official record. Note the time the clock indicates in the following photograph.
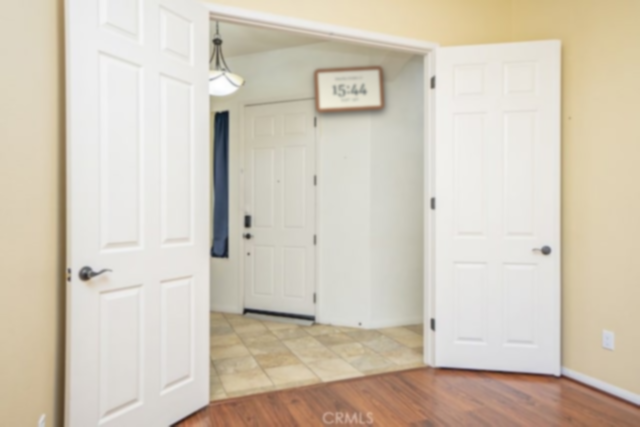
15:44
